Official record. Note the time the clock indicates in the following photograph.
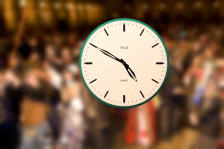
4:50
